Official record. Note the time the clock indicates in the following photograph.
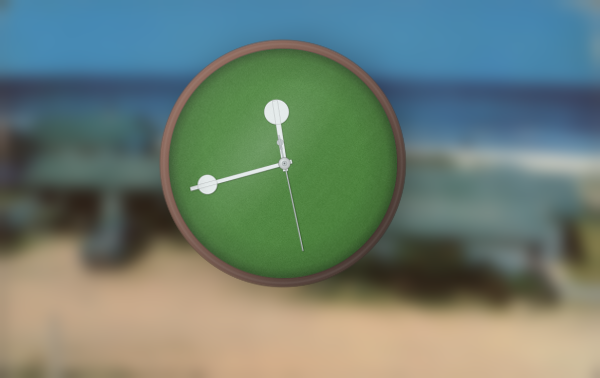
11:42:28
